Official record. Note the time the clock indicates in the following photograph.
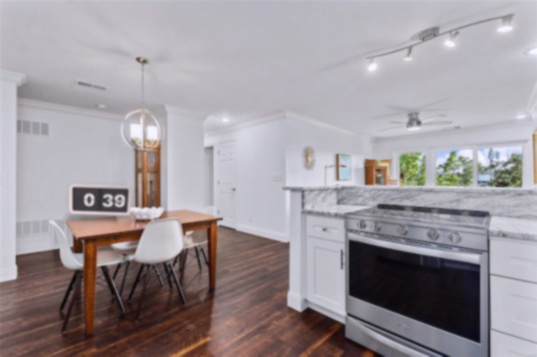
0:39
